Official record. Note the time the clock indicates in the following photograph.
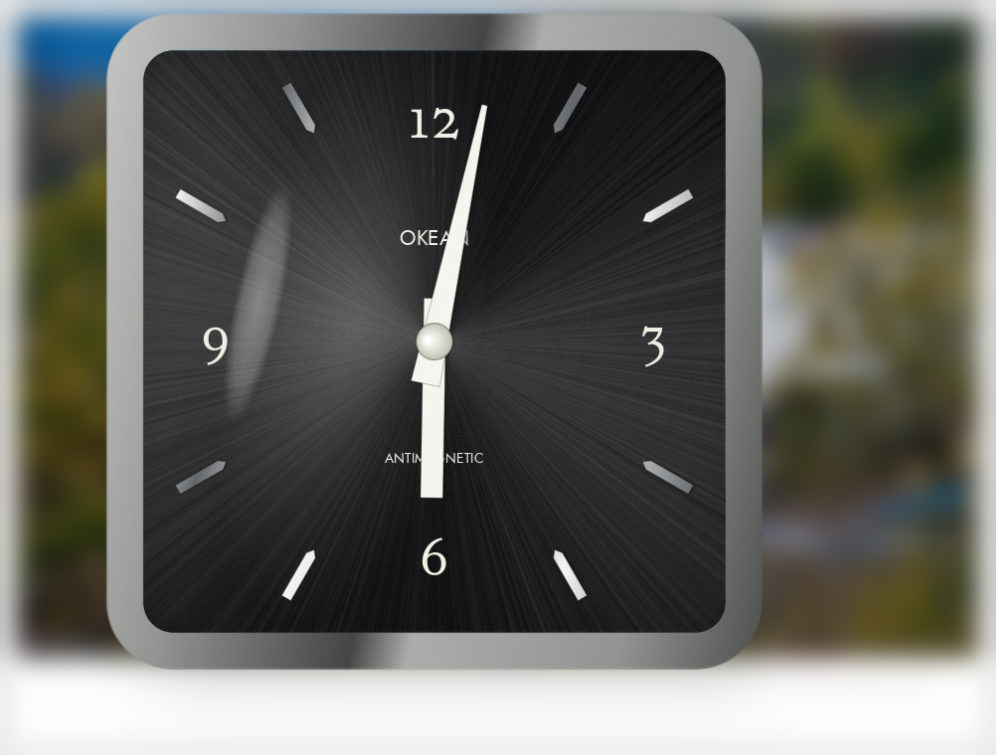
6:02
